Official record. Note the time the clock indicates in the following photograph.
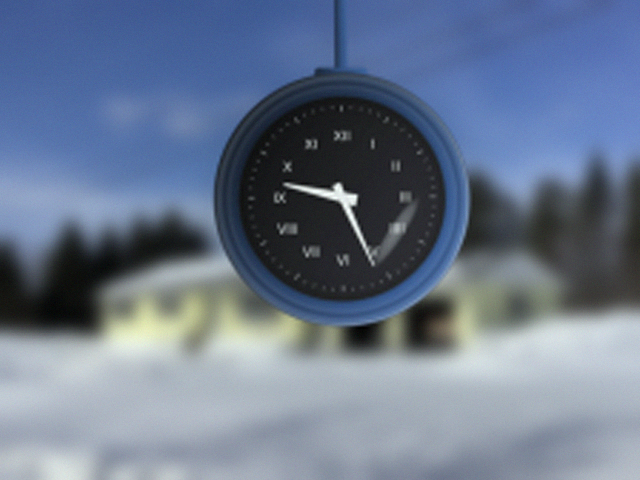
9:26
